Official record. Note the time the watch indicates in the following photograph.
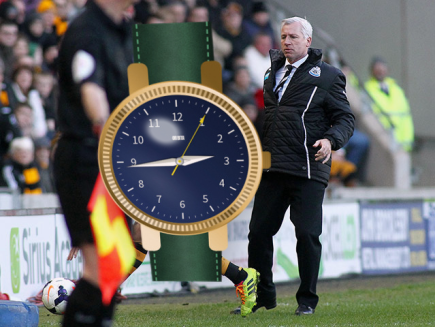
2:44:05
